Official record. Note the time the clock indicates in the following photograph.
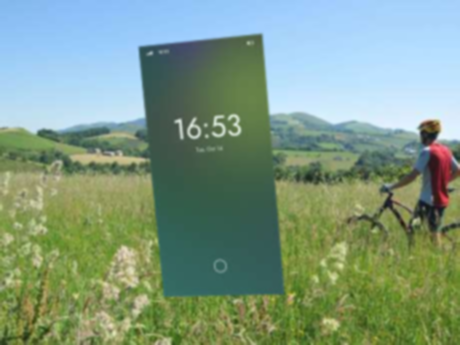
16:53
